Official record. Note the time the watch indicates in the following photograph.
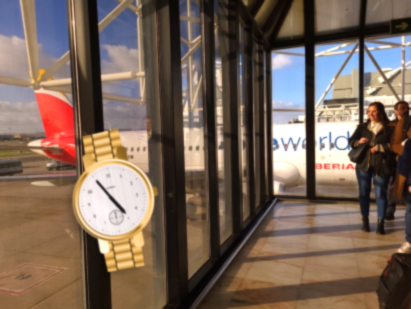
4:55
